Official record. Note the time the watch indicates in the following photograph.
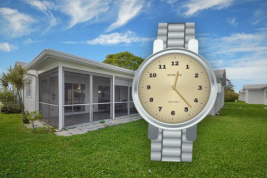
12:23
